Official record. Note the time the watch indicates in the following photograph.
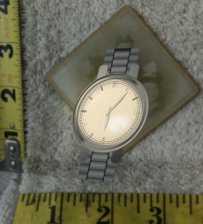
6:06
